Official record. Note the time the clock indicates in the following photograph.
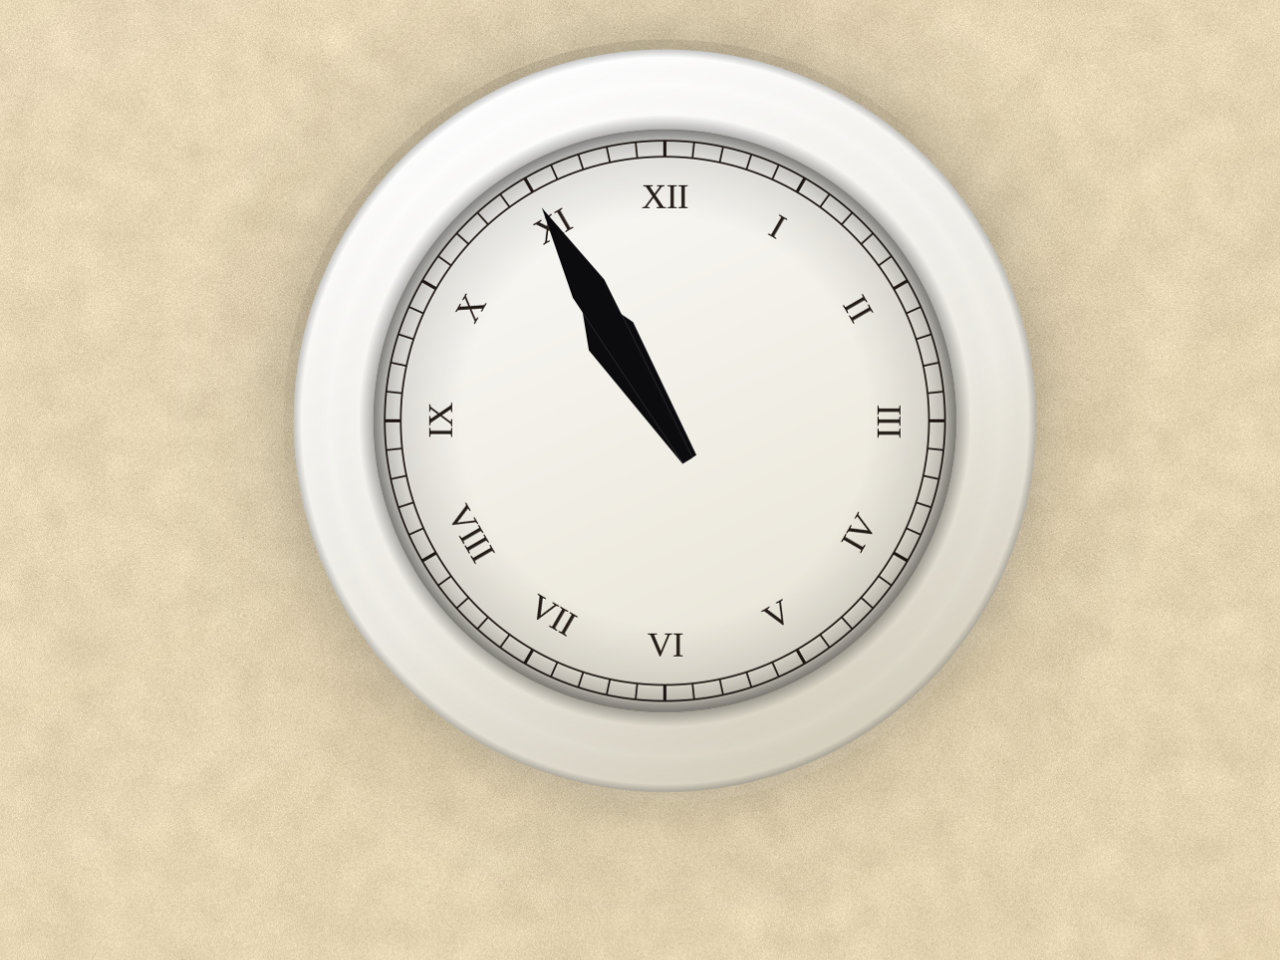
10:55
